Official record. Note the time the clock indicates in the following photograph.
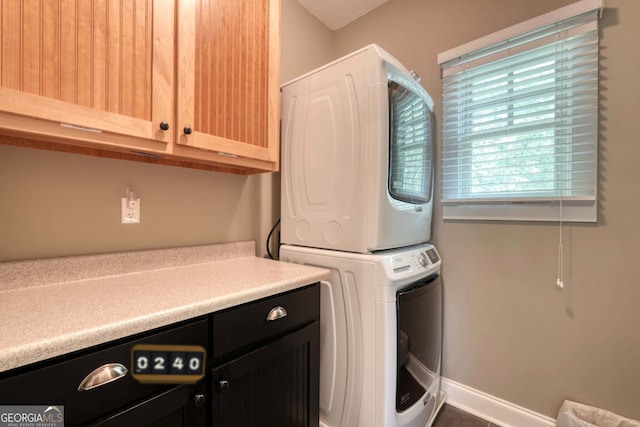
2:40
